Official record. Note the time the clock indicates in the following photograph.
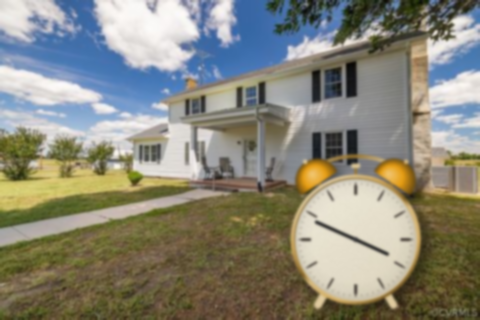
3:49
